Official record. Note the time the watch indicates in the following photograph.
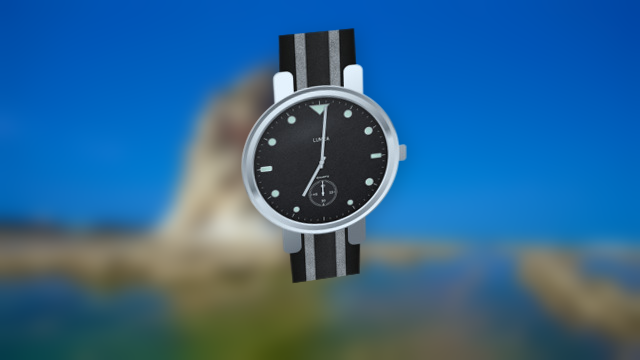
7:01
